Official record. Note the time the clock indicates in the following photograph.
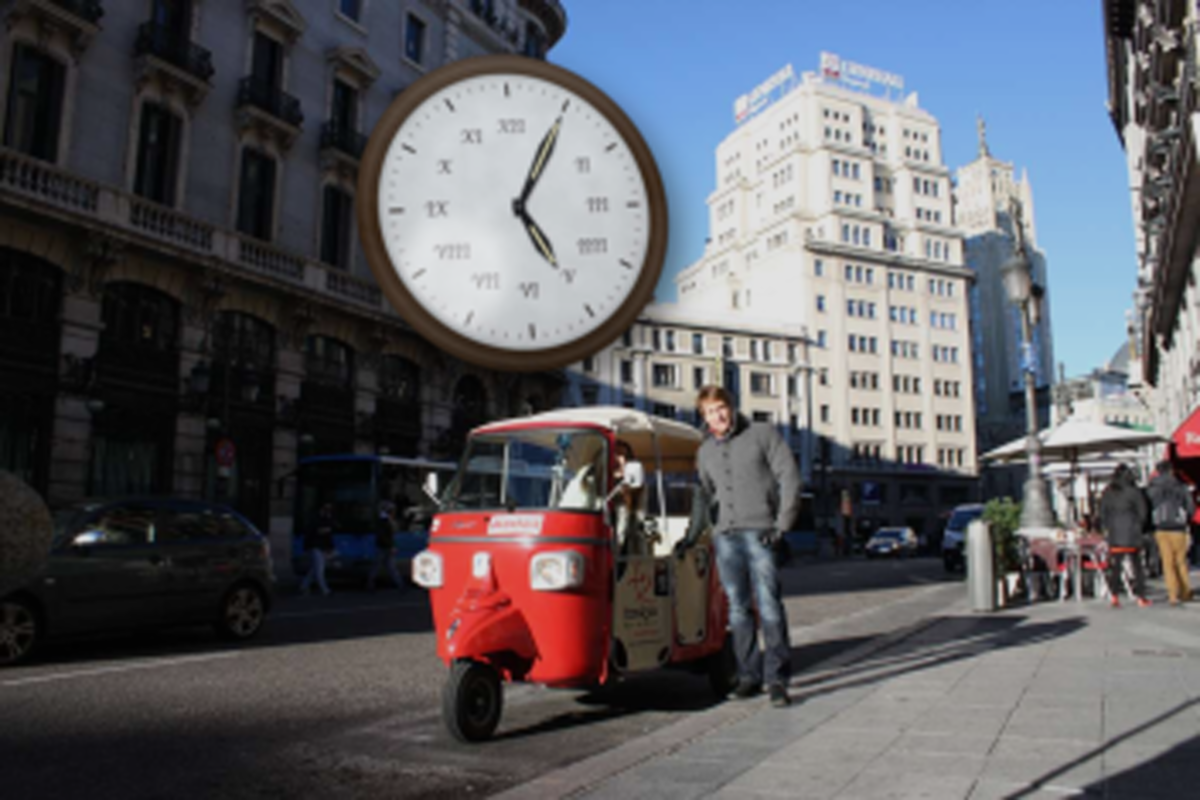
5:05
